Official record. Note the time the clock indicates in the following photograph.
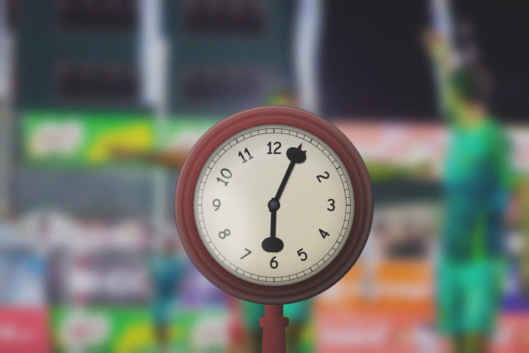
6:04
